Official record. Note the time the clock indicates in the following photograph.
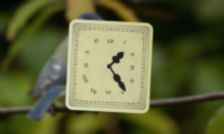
1:24
